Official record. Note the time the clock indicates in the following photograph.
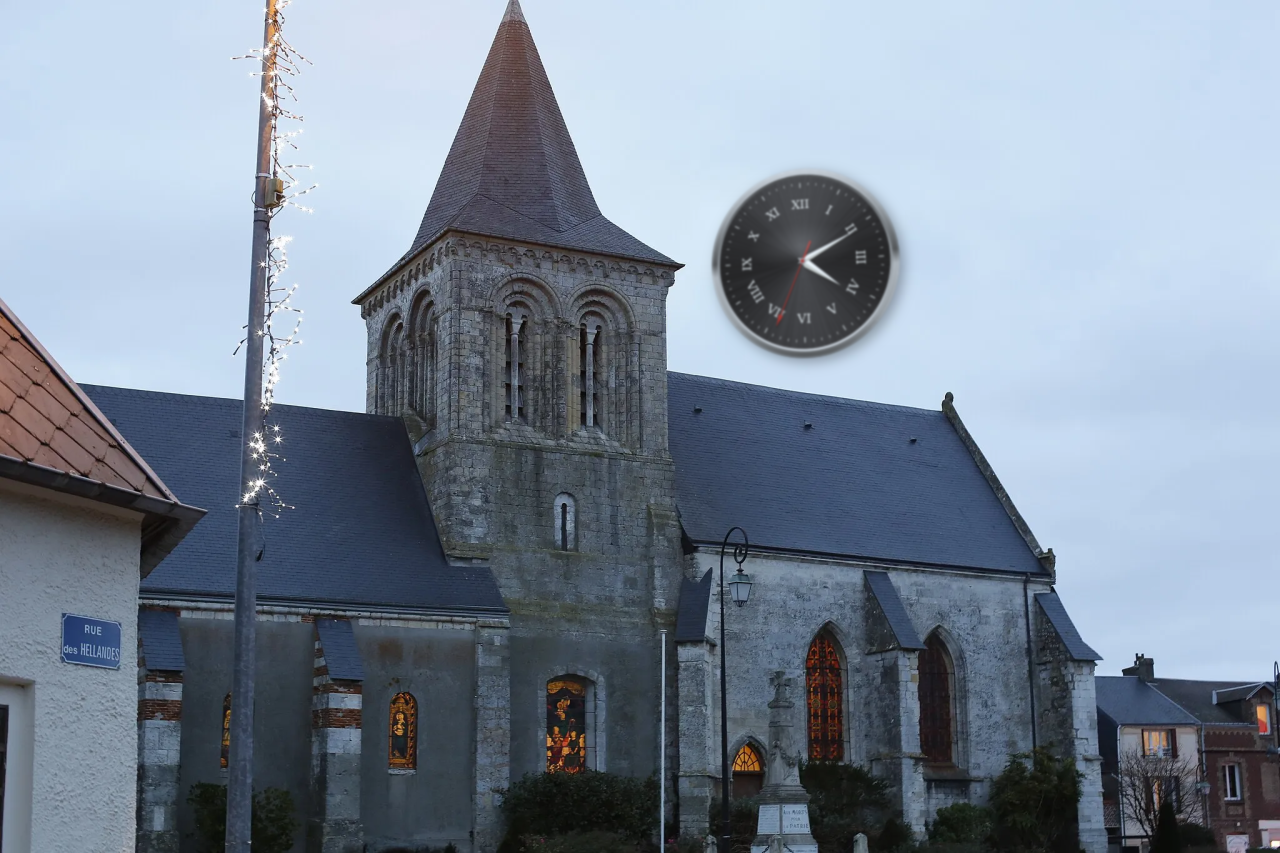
4:10:34
